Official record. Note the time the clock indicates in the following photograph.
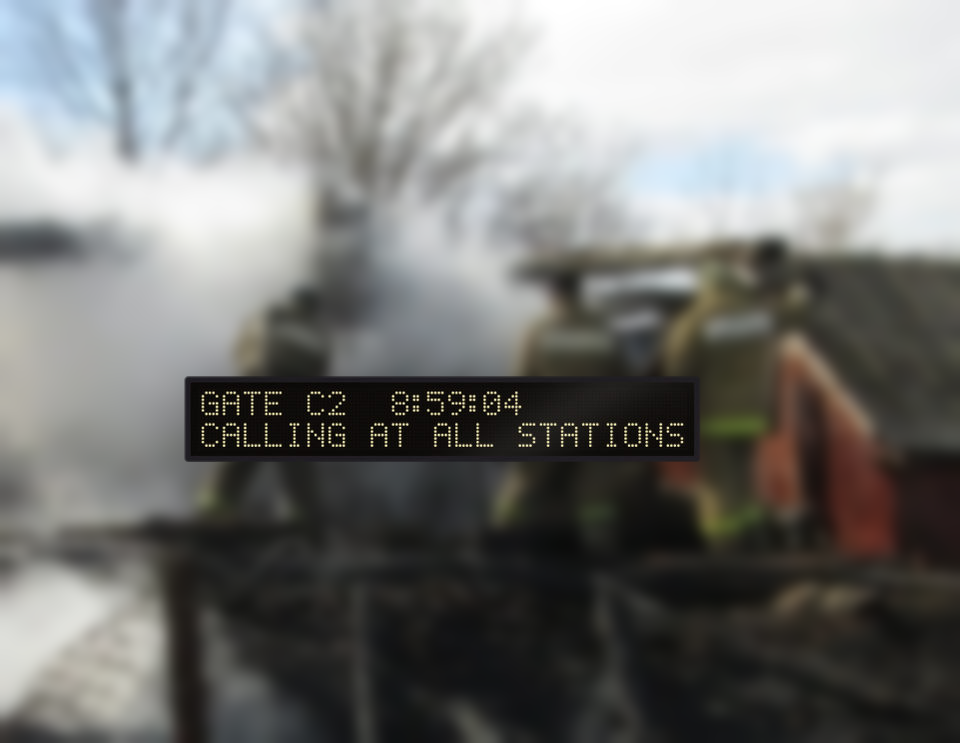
8:59:04
